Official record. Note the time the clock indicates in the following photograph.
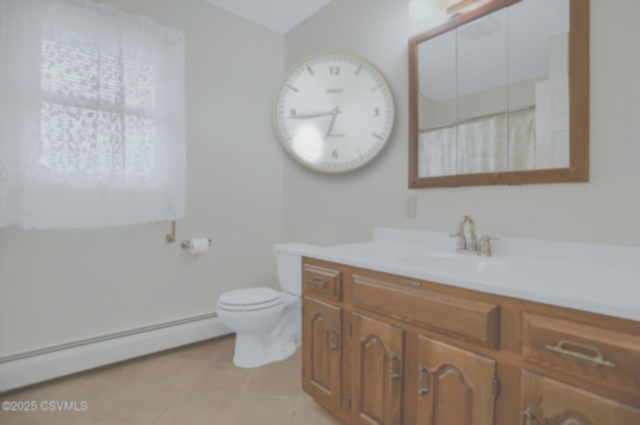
6:44
